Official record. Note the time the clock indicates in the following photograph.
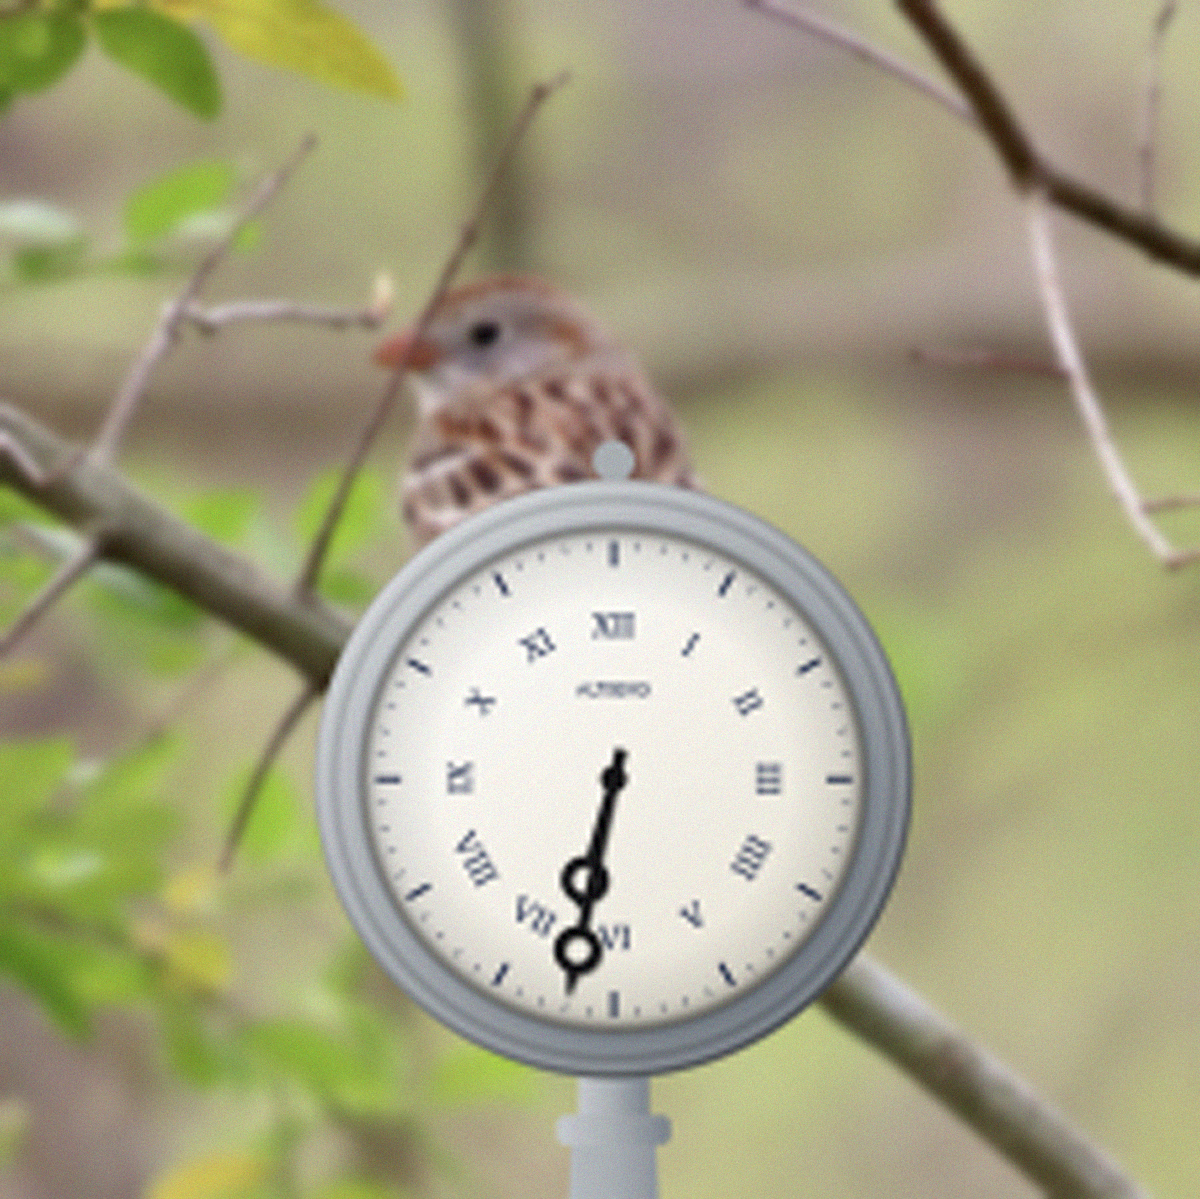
6:32
